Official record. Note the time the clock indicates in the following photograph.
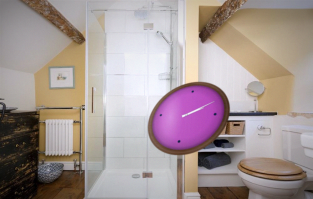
2:10
